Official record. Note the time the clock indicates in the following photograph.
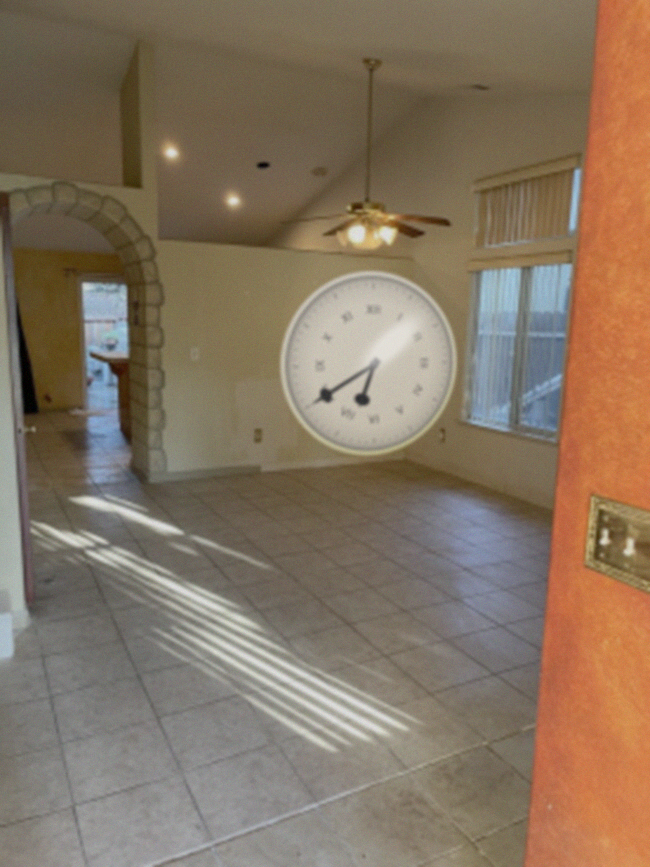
6:40
